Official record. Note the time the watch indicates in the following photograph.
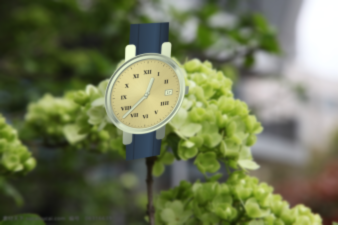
12:38
